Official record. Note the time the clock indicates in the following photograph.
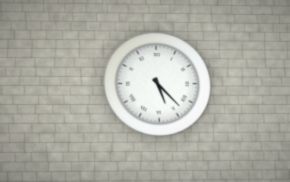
5:23
